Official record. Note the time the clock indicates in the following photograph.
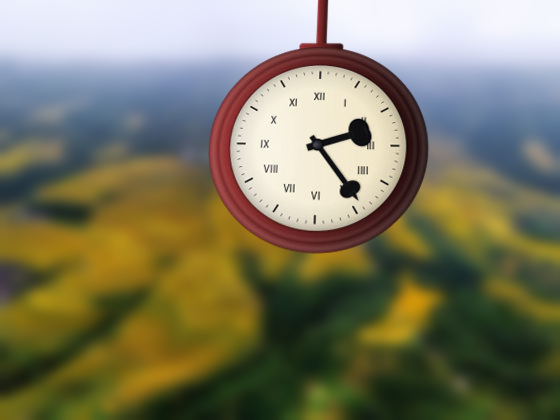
2:24
